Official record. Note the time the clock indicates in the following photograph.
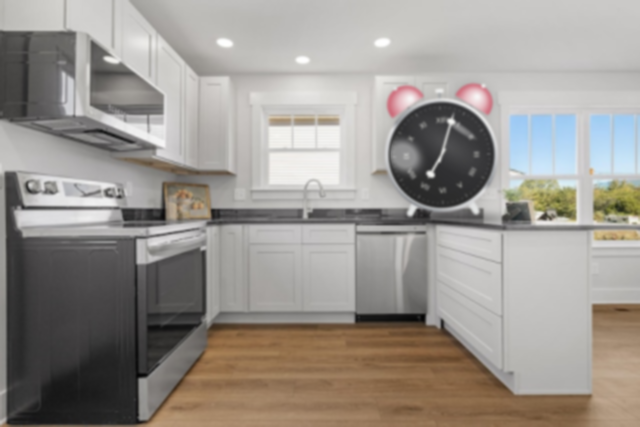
7:03
